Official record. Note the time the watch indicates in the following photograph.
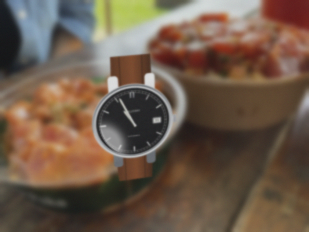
10:56
